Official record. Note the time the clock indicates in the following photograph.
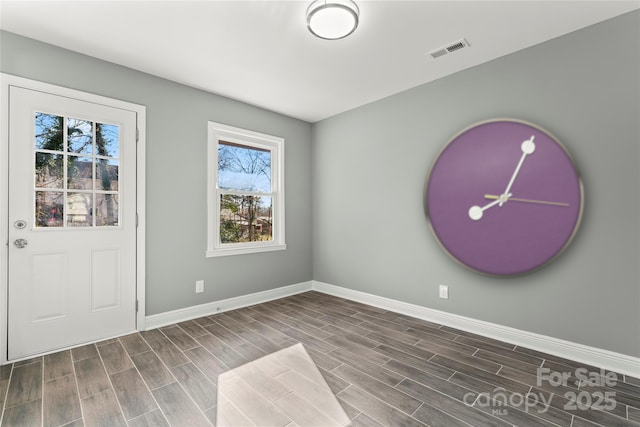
8:04:16
